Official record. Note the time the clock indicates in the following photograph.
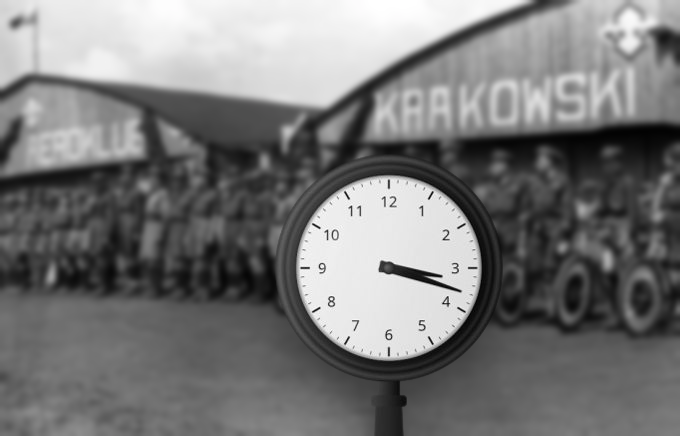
3:18
